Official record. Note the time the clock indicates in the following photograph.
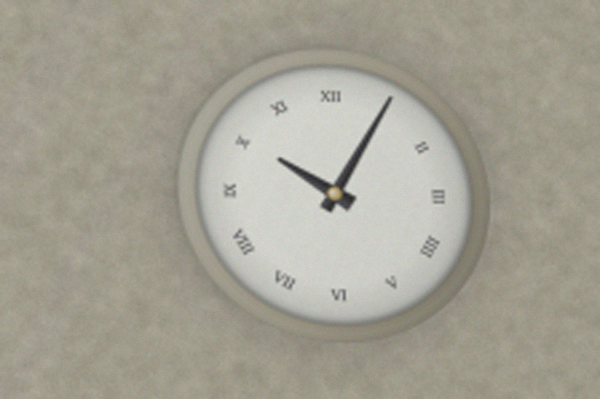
10:05
